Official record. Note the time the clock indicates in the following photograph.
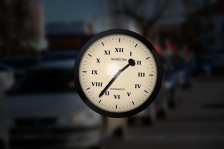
1:36
